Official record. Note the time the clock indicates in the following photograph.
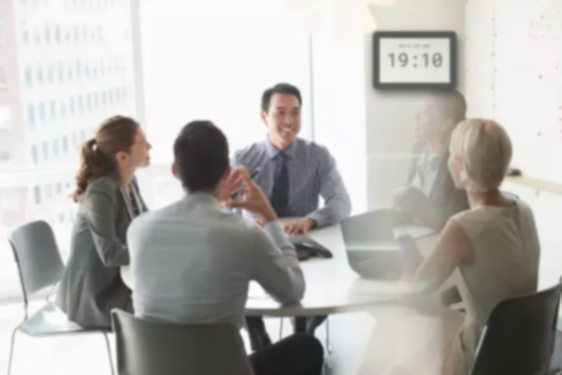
19:10
